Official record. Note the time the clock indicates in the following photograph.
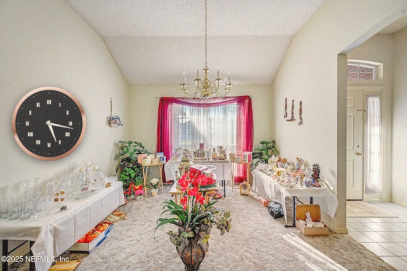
5:17
